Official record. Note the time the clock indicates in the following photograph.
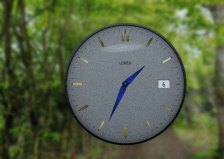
1:34
